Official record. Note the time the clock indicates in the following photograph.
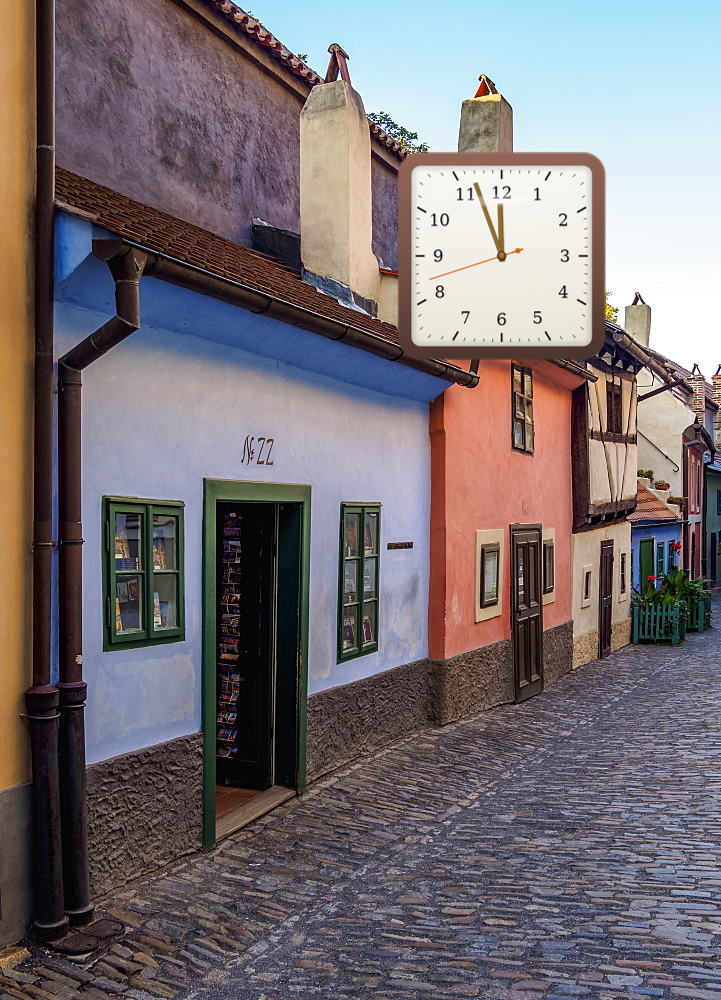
11:56:42
